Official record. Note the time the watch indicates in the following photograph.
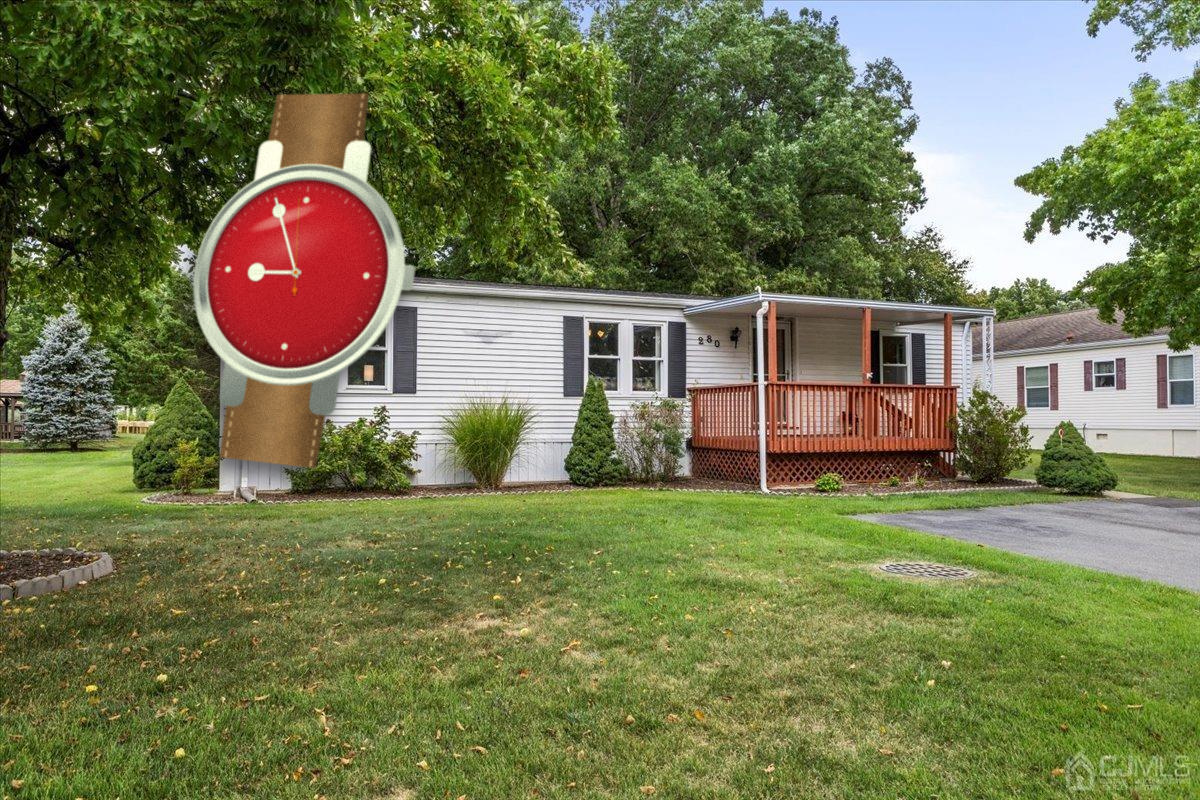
8:55:59
